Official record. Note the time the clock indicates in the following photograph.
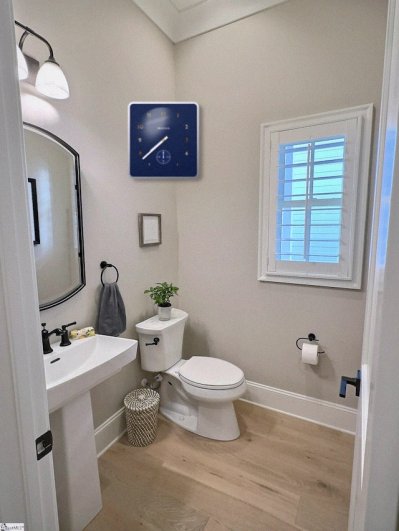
7:38
